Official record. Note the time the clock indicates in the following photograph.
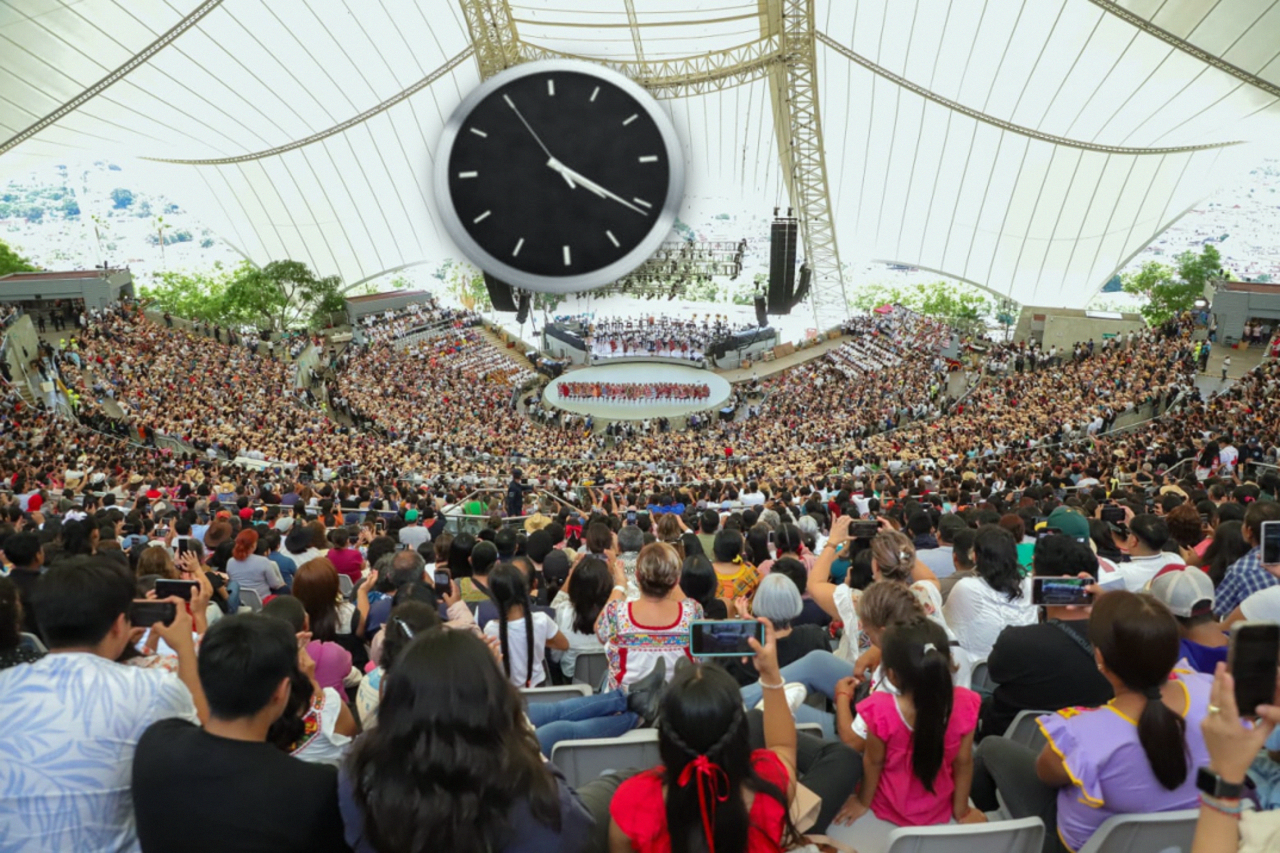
4:20:55
